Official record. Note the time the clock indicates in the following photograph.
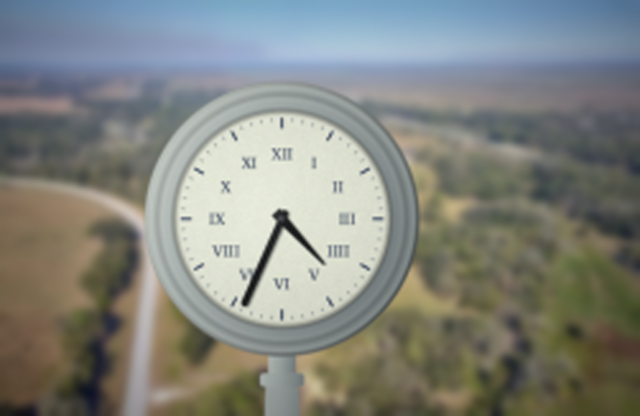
4:34
